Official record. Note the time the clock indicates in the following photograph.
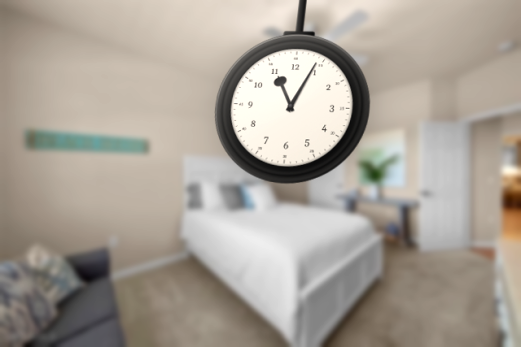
11:04
